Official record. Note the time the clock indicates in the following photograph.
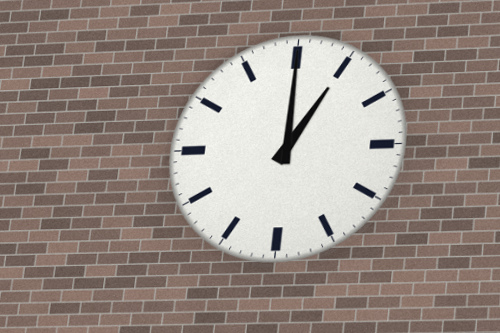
1:00
